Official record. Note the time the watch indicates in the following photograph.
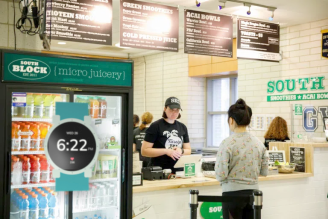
6:22
